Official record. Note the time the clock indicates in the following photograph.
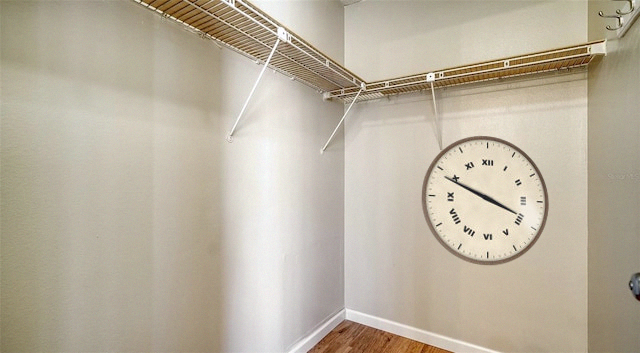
3:49
